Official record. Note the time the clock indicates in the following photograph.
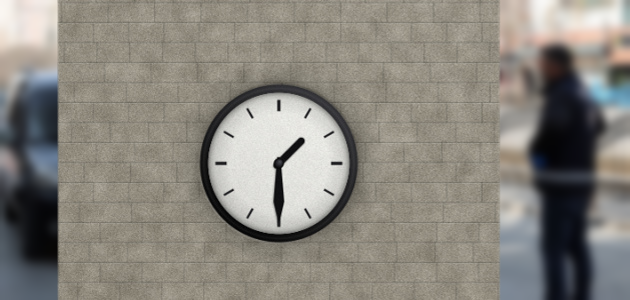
1:30
